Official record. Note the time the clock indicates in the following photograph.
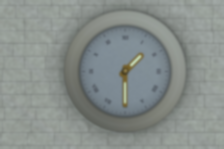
1:30
